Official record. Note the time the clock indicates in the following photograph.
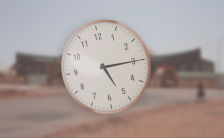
5:15
